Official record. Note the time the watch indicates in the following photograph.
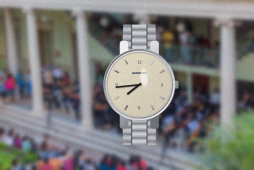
7:44
